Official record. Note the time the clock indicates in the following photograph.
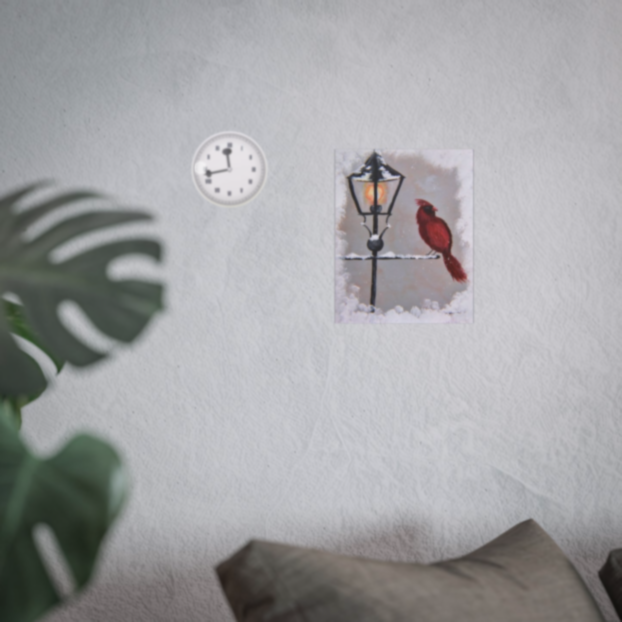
11:43
